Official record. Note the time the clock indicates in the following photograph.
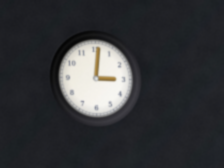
3:01
